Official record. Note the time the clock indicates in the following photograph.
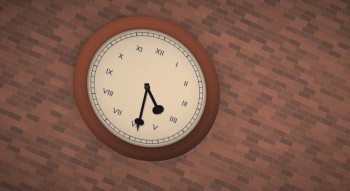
4:29
